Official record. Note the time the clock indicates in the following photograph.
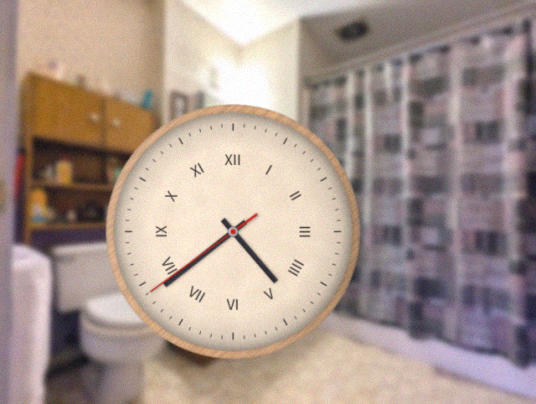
4:38:39
